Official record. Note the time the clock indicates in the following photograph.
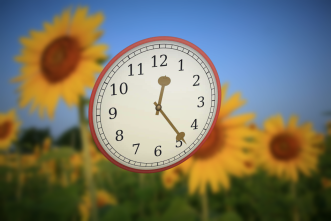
12:24
